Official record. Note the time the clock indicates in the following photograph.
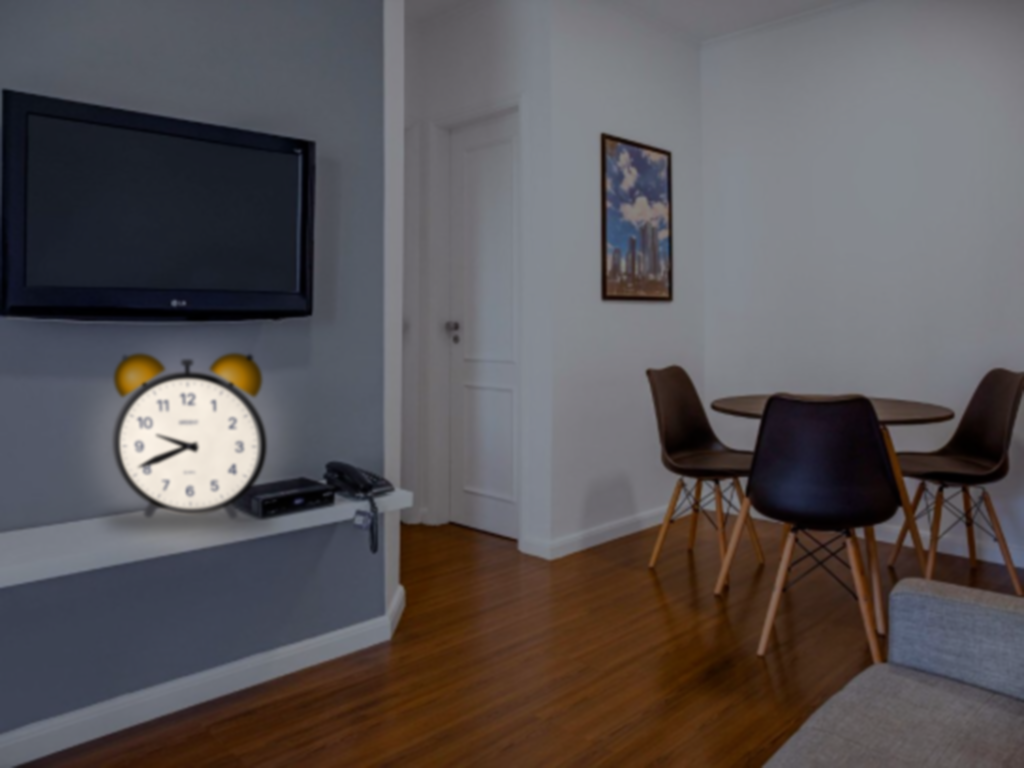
9:41
